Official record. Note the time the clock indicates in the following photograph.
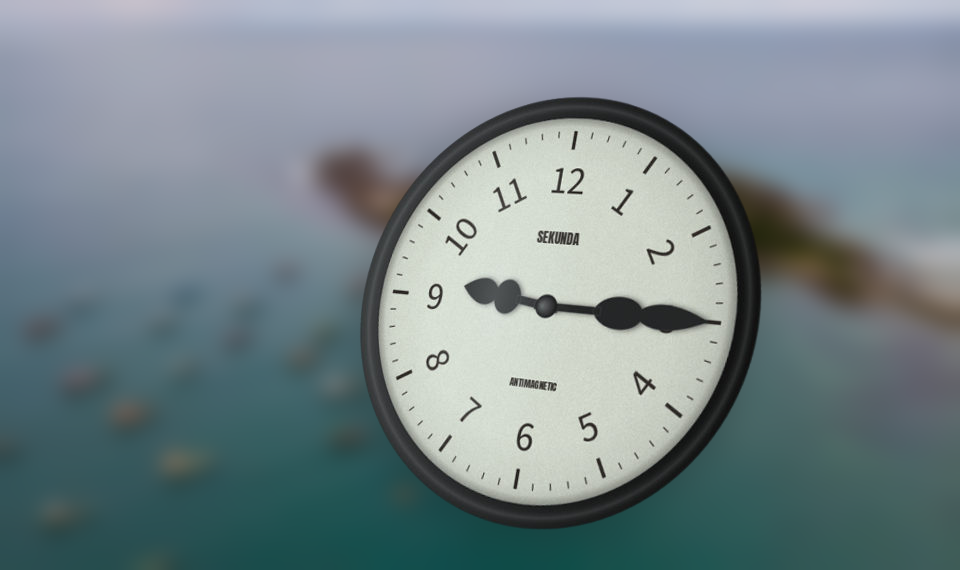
9:15
